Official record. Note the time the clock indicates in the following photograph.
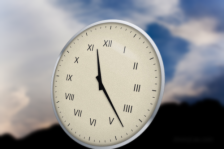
11:23
